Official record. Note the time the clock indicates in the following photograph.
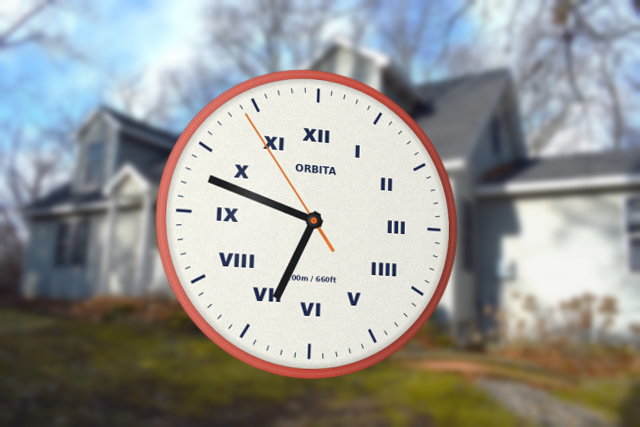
6:47:54
